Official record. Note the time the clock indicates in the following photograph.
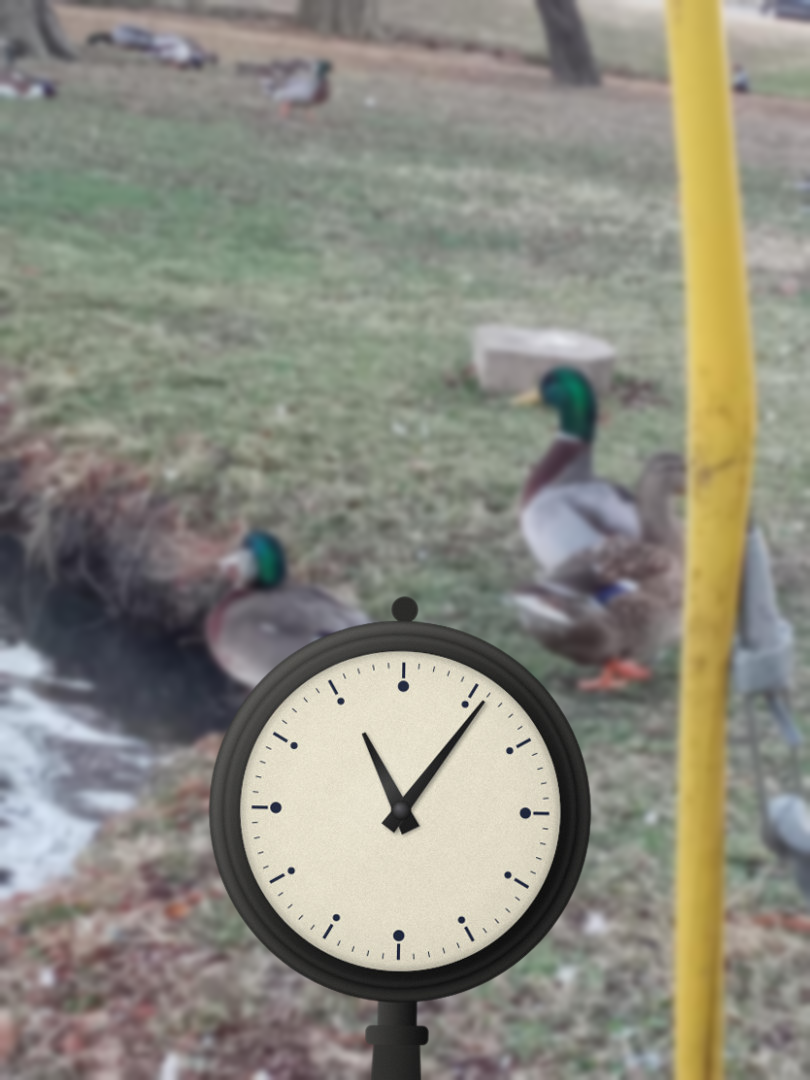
11:06
